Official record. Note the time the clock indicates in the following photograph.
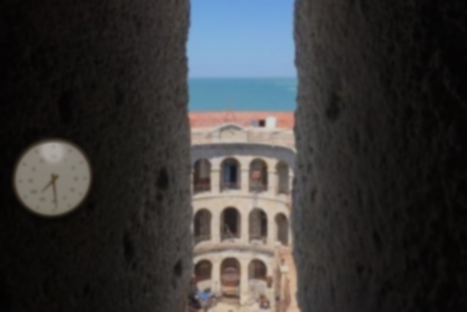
7:29
